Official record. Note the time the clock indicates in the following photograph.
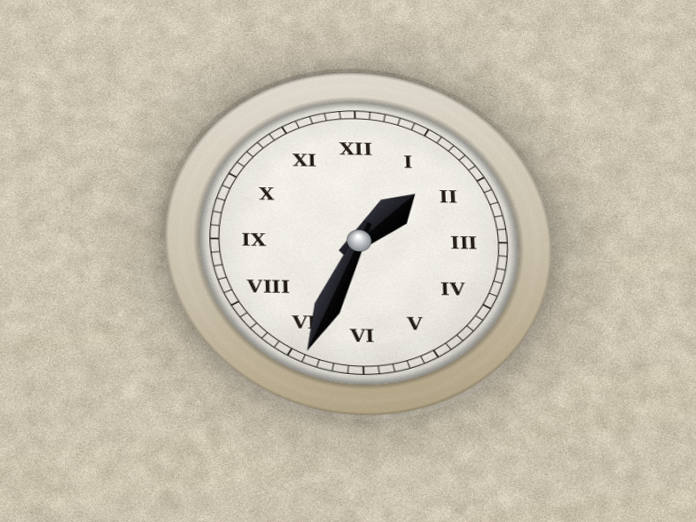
1:34
